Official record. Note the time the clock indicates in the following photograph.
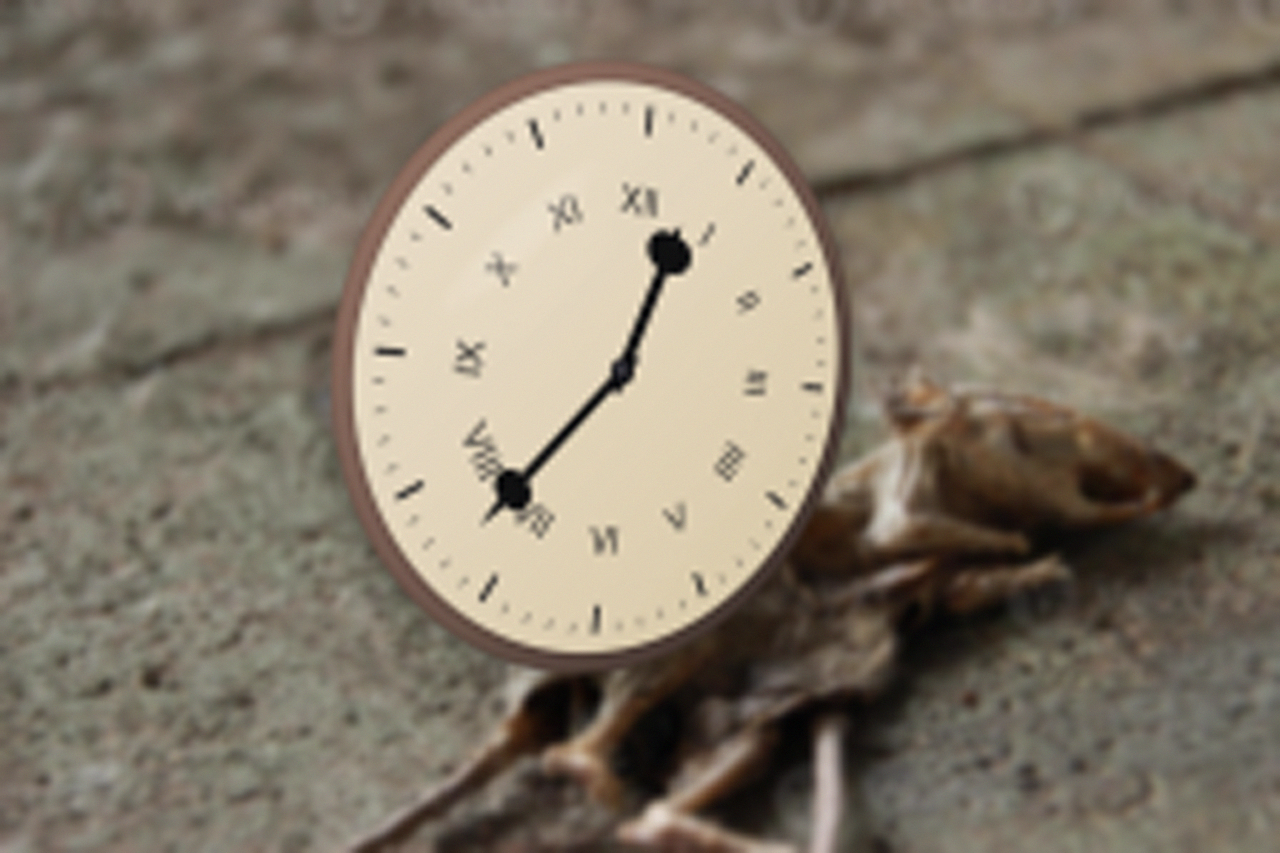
12:37
